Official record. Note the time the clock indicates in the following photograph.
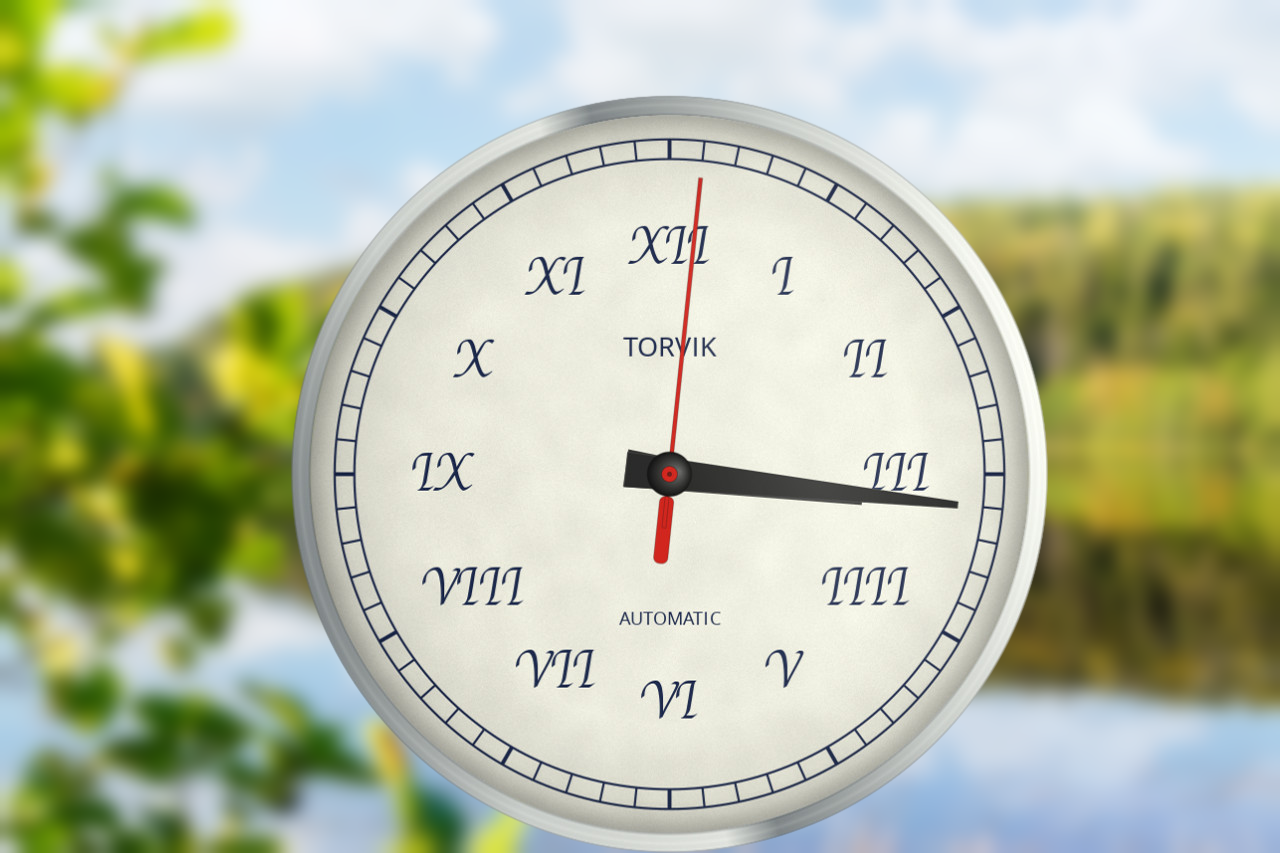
3:16:01
